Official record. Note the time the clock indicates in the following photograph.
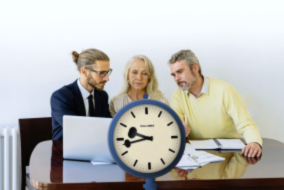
9:43
